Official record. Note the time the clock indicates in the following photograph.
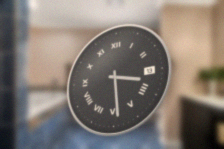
3:29
